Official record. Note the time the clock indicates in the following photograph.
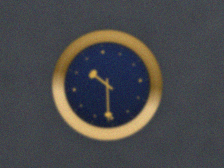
10:31
